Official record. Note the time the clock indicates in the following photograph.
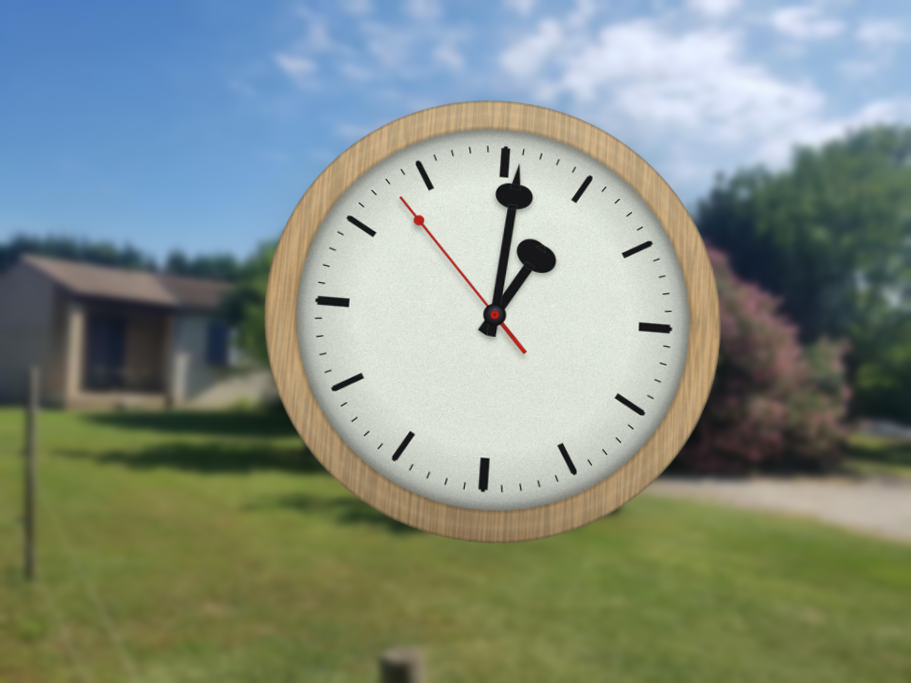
1:00:53
